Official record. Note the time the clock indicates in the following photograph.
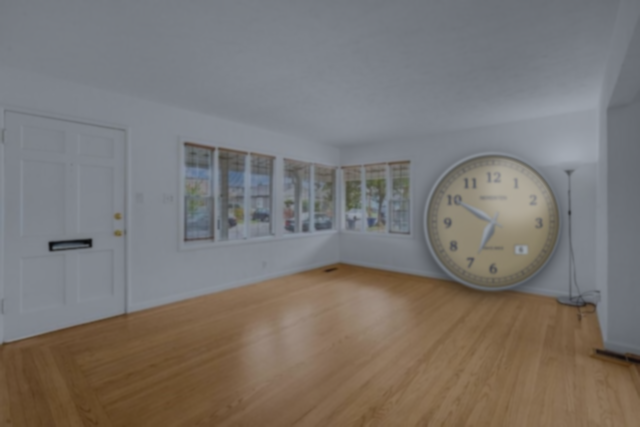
6:50
